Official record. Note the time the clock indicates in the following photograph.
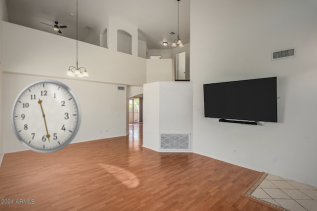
11:28
